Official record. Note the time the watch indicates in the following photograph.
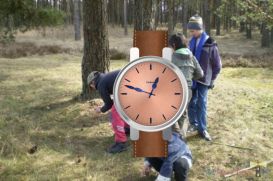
12:48
